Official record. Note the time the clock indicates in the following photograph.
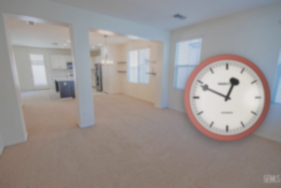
12:49
